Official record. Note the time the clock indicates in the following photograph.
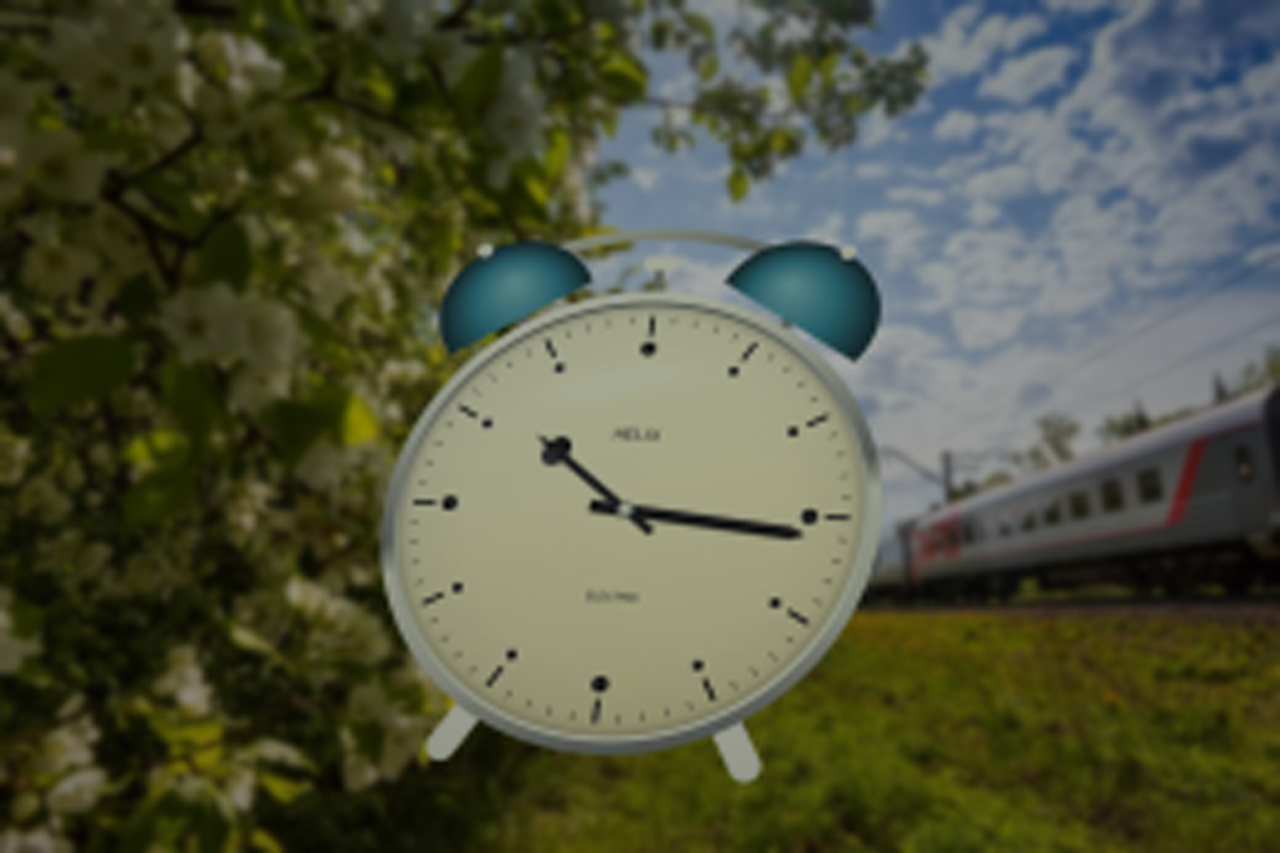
10:16
